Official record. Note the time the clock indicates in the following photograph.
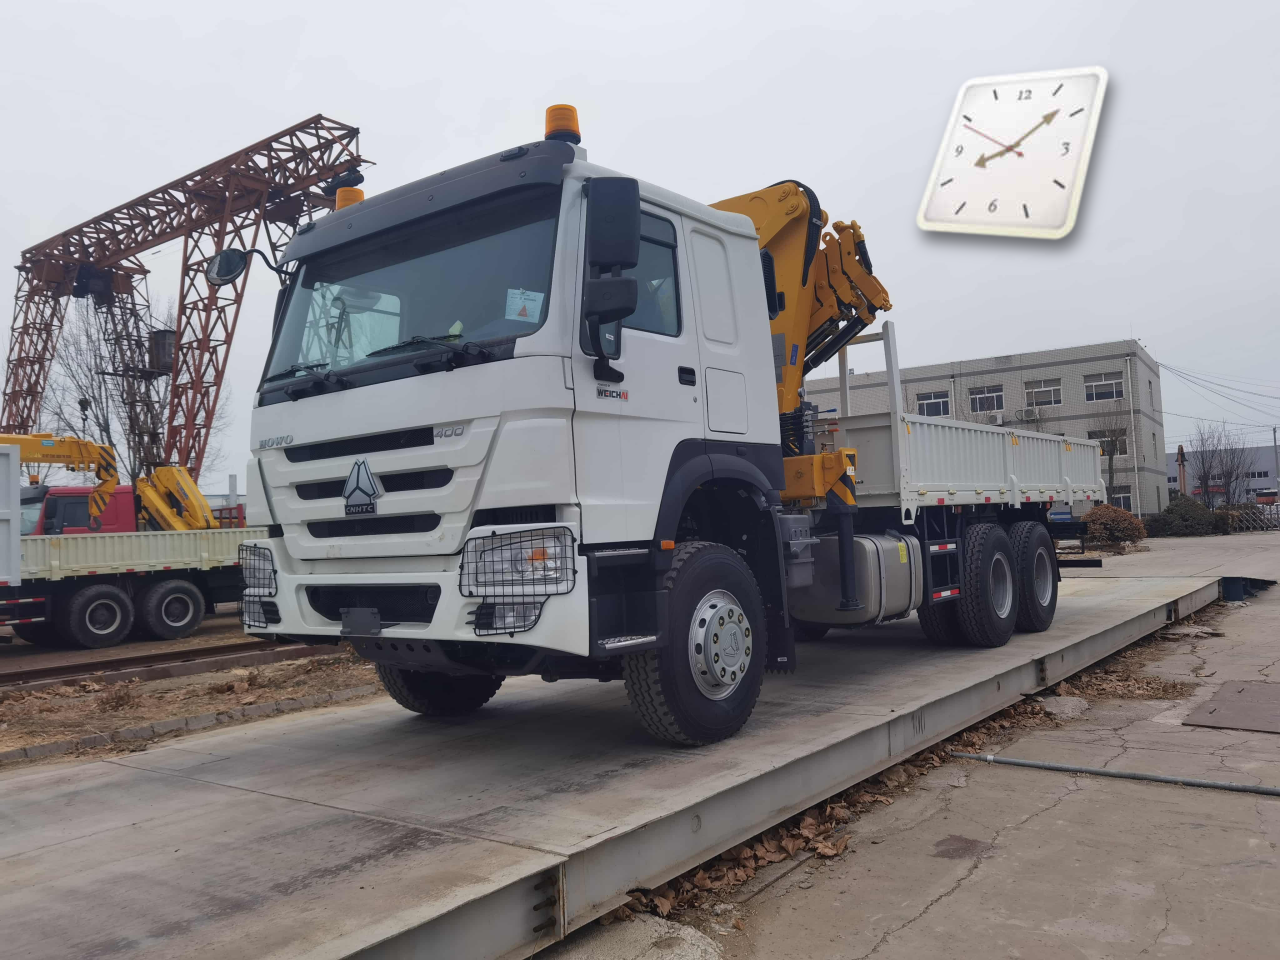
8:07:49
